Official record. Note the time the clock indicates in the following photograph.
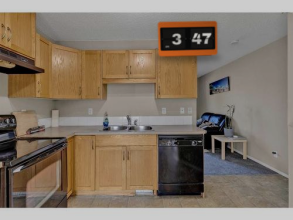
3:47
